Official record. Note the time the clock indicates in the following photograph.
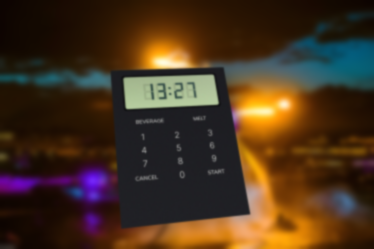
13:27
